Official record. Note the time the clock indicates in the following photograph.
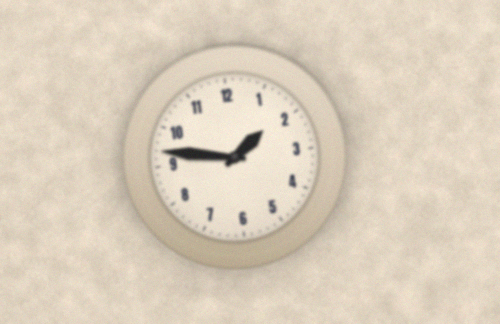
1:47
